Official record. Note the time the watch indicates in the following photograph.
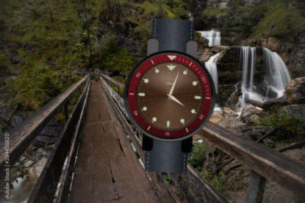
4:03
